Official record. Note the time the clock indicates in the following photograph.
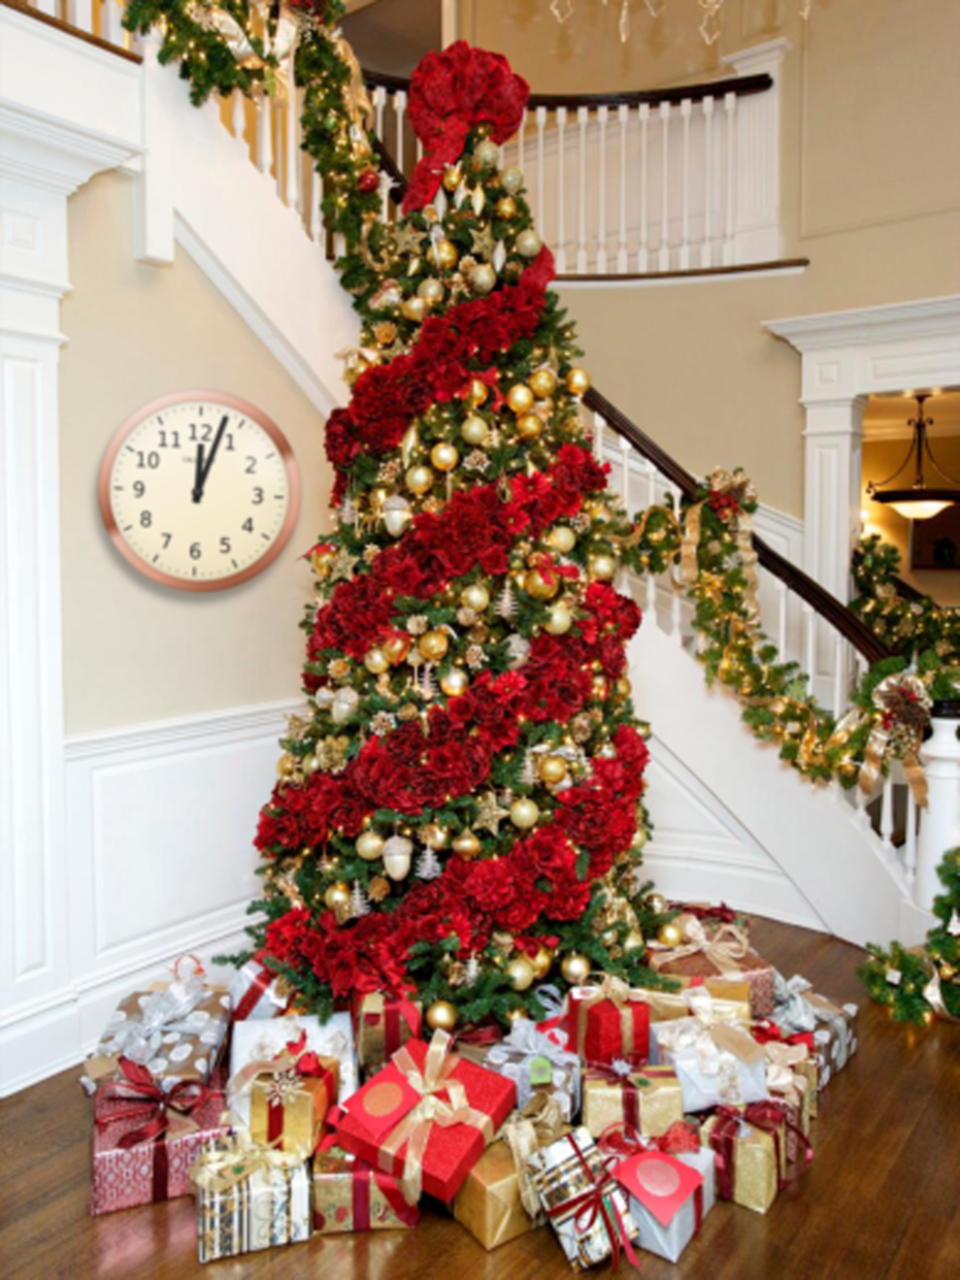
12:03
